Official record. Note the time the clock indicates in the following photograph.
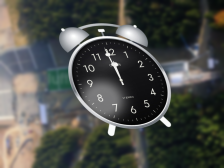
11:59
